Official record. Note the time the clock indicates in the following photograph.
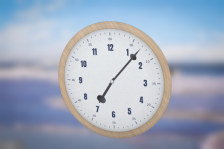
7:07
